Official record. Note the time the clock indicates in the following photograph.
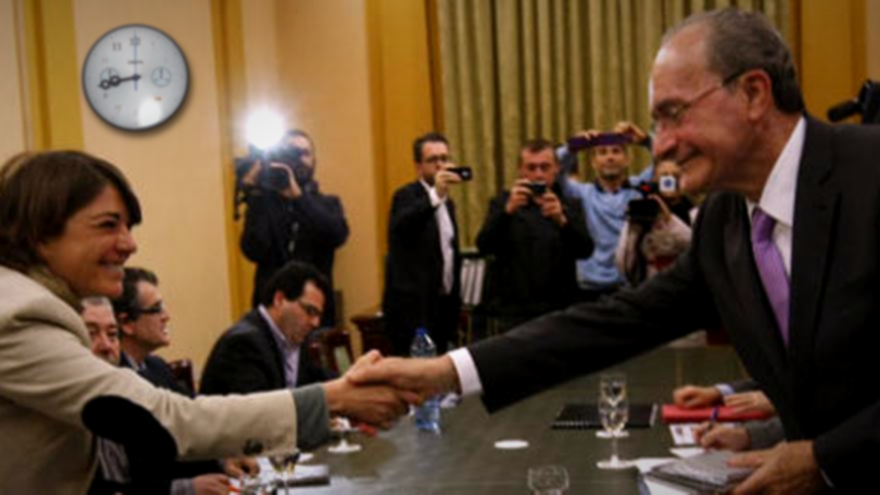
8:43
